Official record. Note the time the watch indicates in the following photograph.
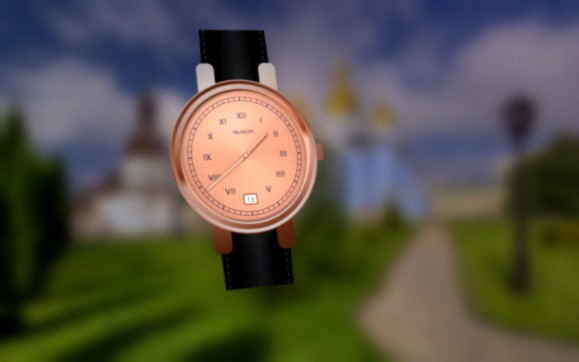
1:39
